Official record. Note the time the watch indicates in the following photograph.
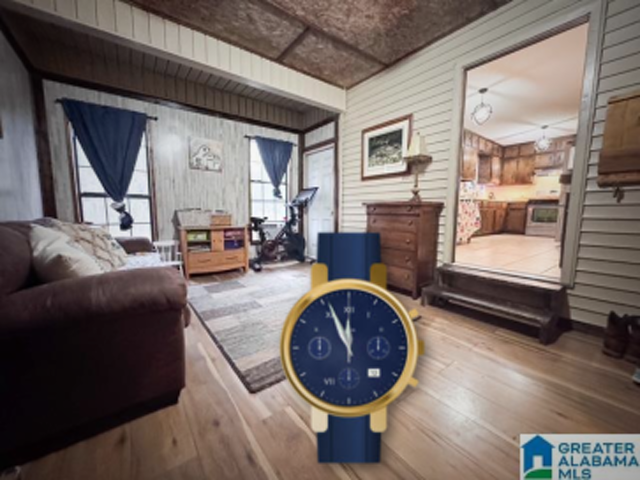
11:56
